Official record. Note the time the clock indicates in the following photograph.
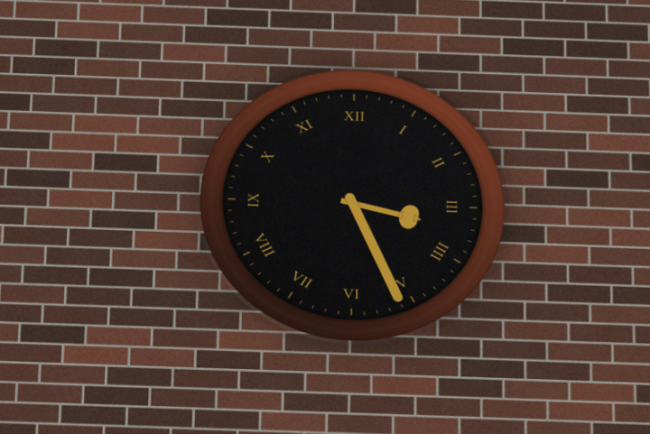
3:26
